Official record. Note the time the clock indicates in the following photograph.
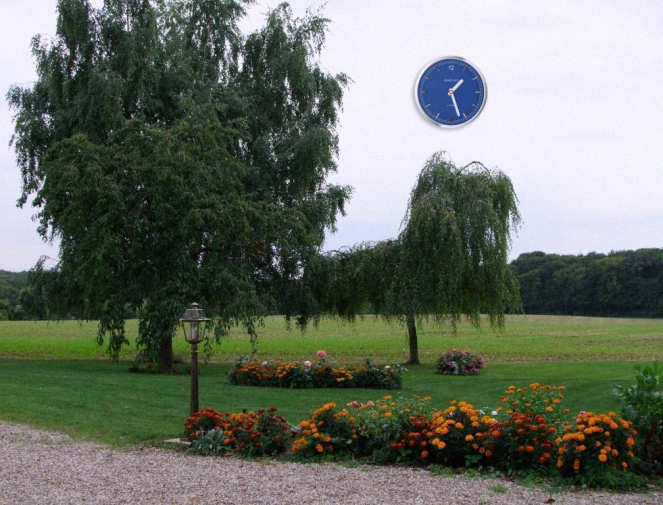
1:27
